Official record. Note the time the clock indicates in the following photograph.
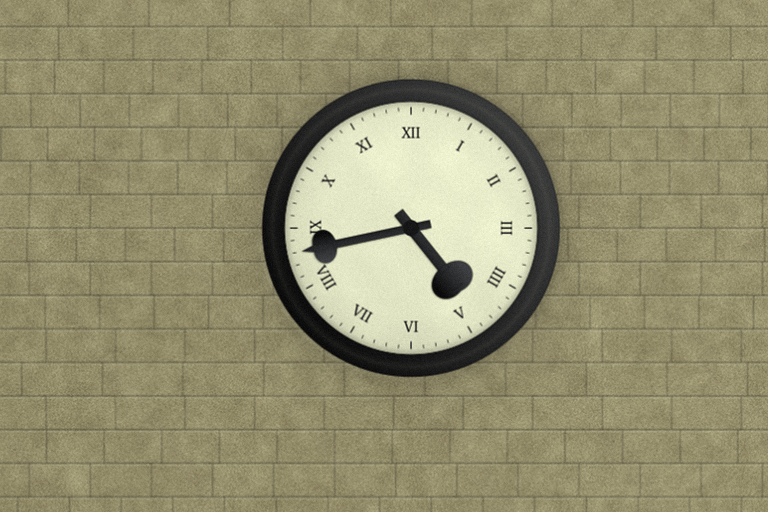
4:43
